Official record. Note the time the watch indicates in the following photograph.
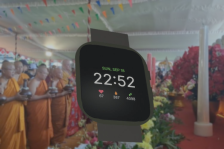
22:52
